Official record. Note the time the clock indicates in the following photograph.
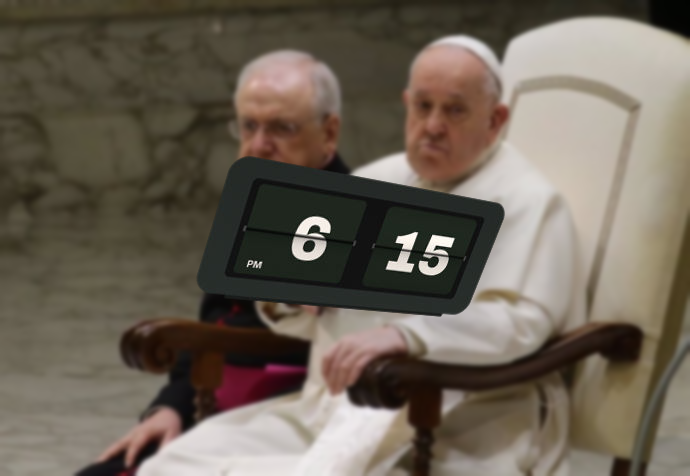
6:15
